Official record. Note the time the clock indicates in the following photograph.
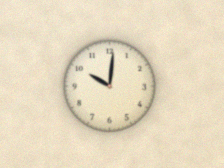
10:01
